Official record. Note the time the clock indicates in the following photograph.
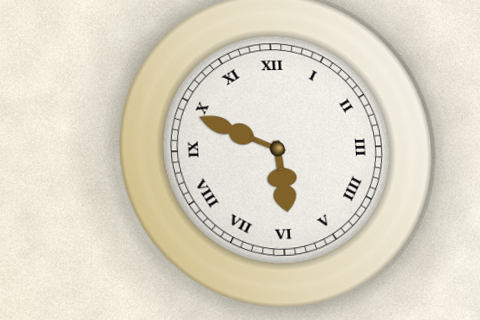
5:49
